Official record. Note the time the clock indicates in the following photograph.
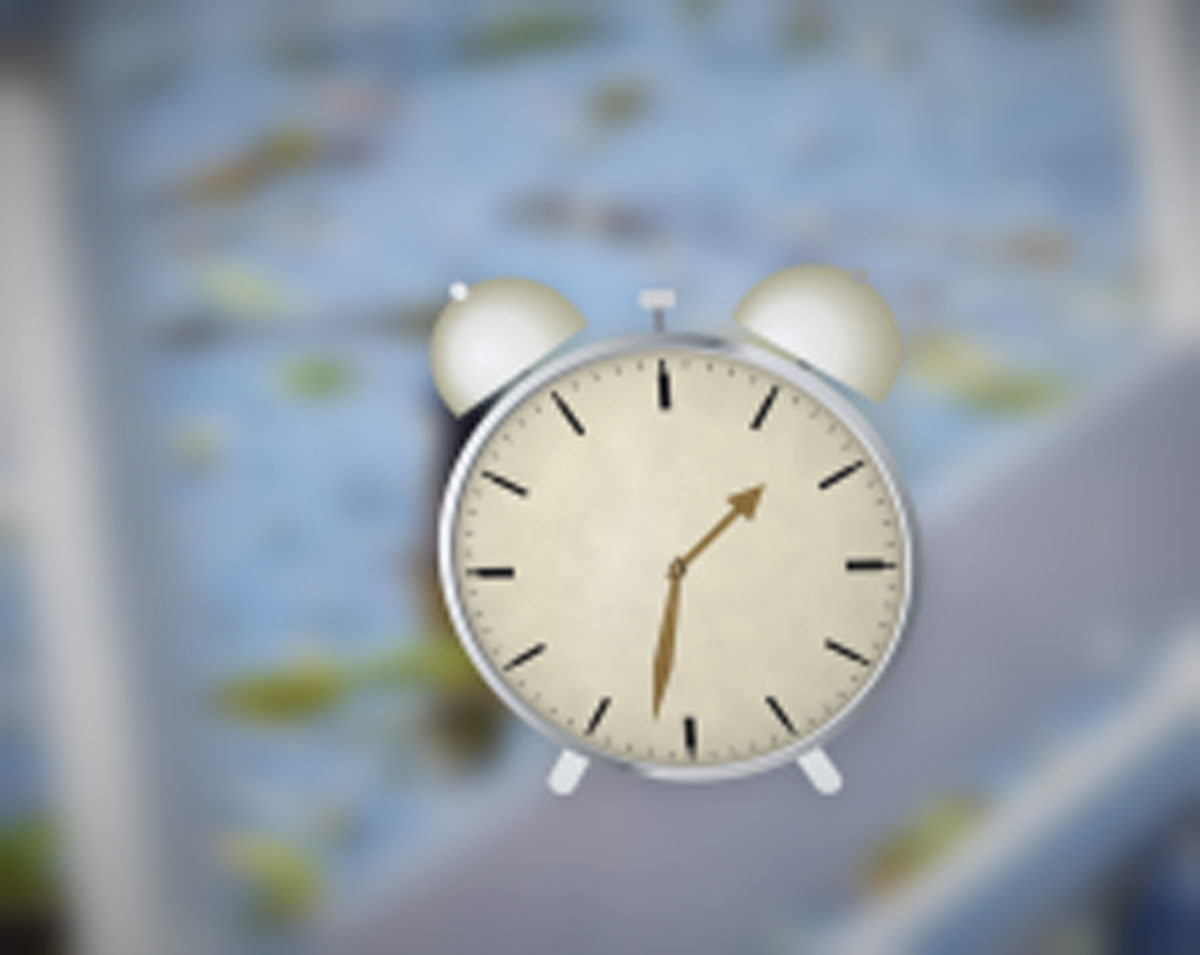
1:32
